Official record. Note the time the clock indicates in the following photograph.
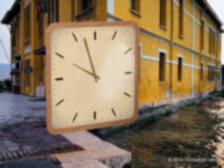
9:57
